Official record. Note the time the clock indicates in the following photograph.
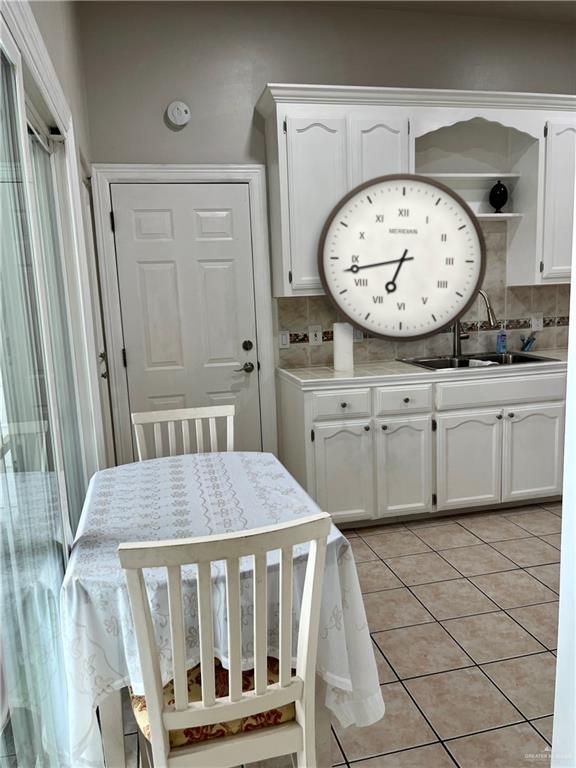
6:43
